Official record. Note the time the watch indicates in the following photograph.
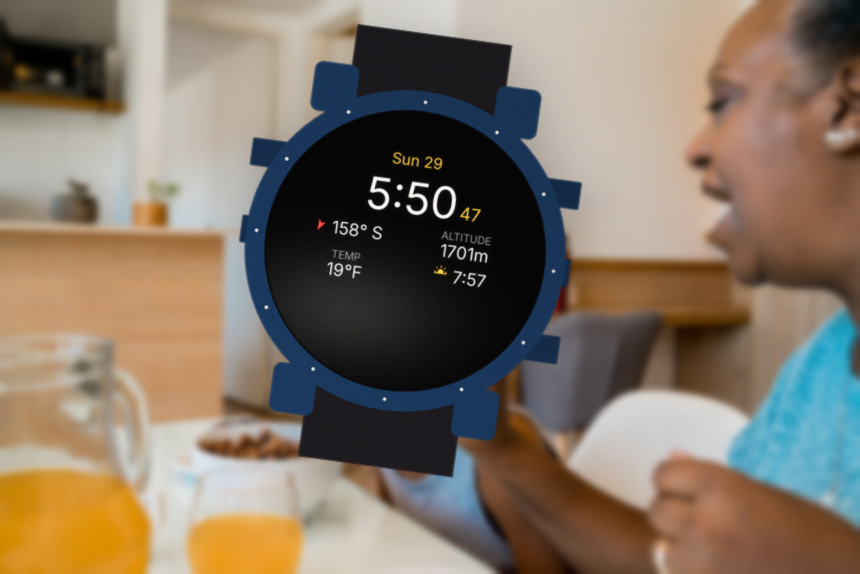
5:50:47
